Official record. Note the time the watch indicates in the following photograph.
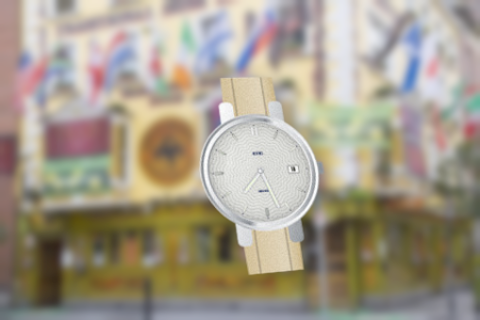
7:27
